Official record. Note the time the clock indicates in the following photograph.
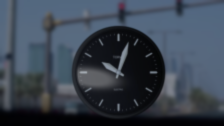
10:03
